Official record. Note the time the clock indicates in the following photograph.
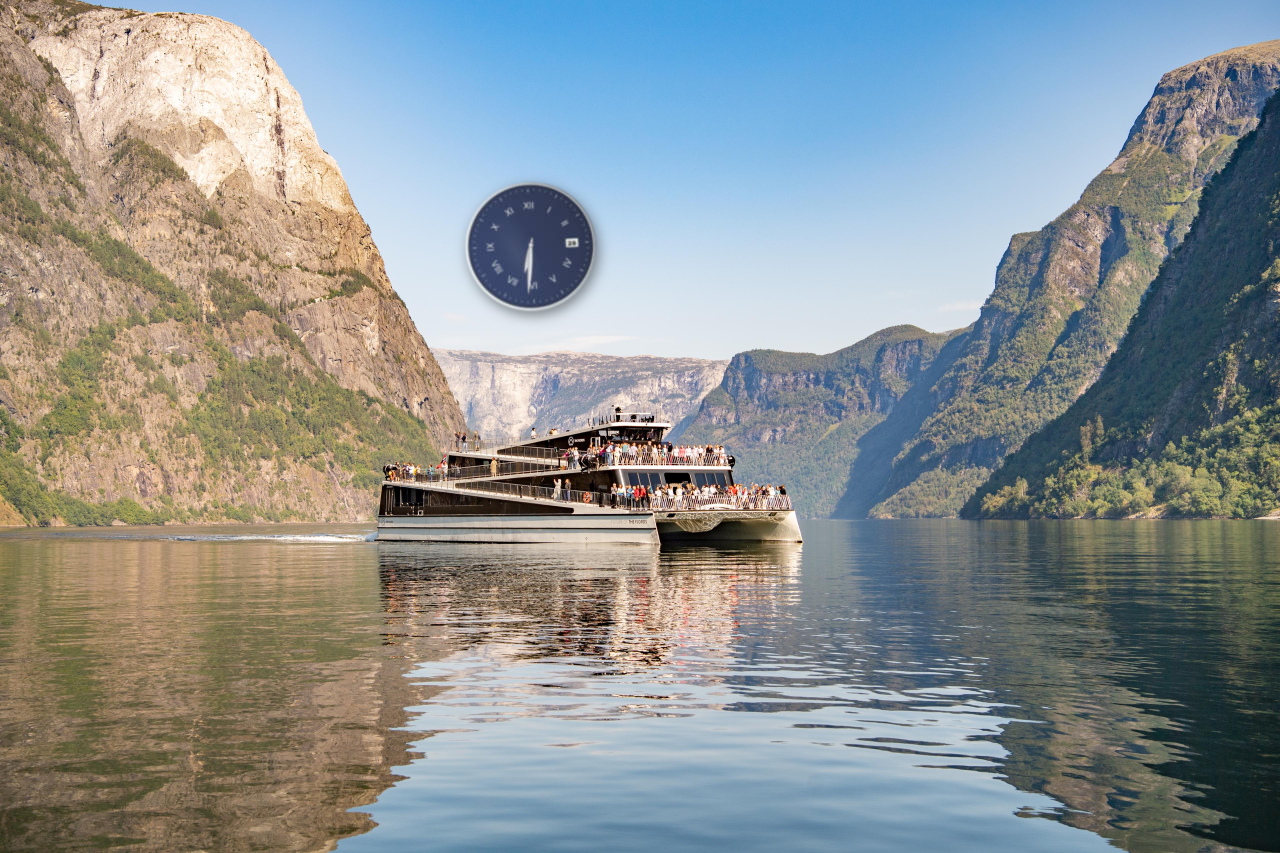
6:31
